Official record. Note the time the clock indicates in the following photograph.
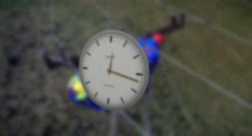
12:17
